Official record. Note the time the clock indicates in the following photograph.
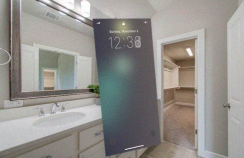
12:36
